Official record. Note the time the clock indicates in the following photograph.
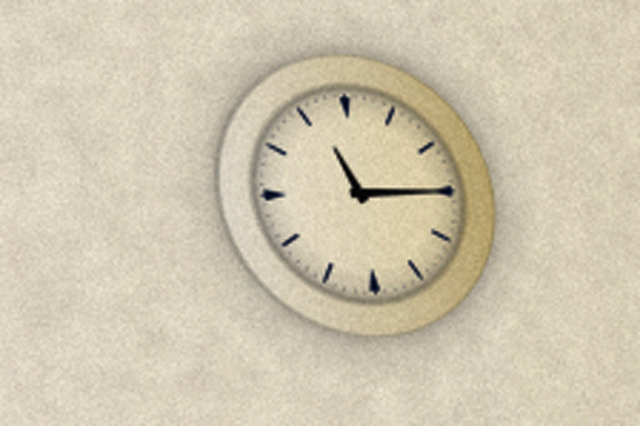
11:15
